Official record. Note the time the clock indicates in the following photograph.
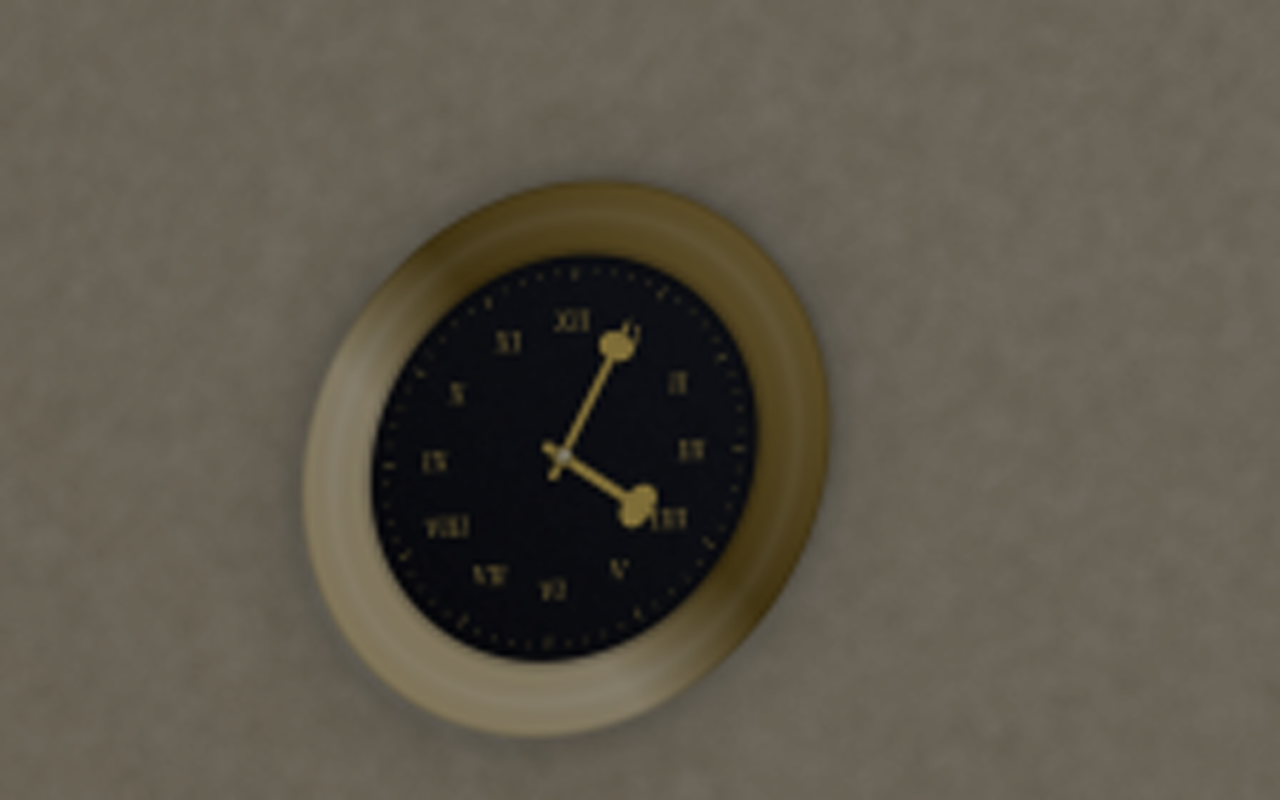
4:04
